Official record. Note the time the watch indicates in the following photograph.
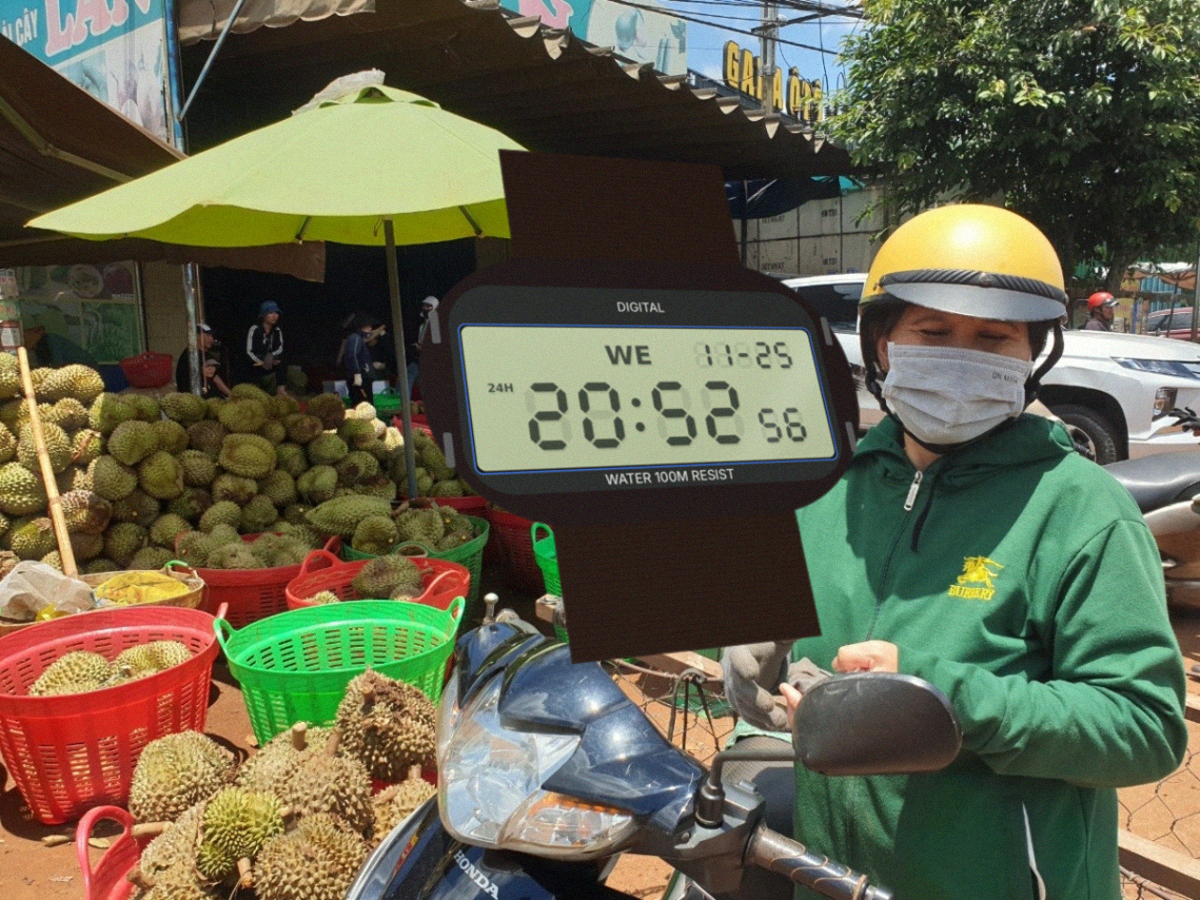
20:52:56
